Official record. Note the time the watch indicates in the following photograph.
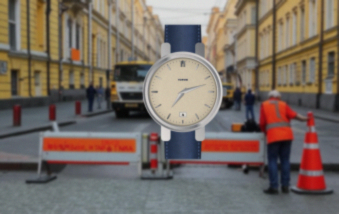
7:12
